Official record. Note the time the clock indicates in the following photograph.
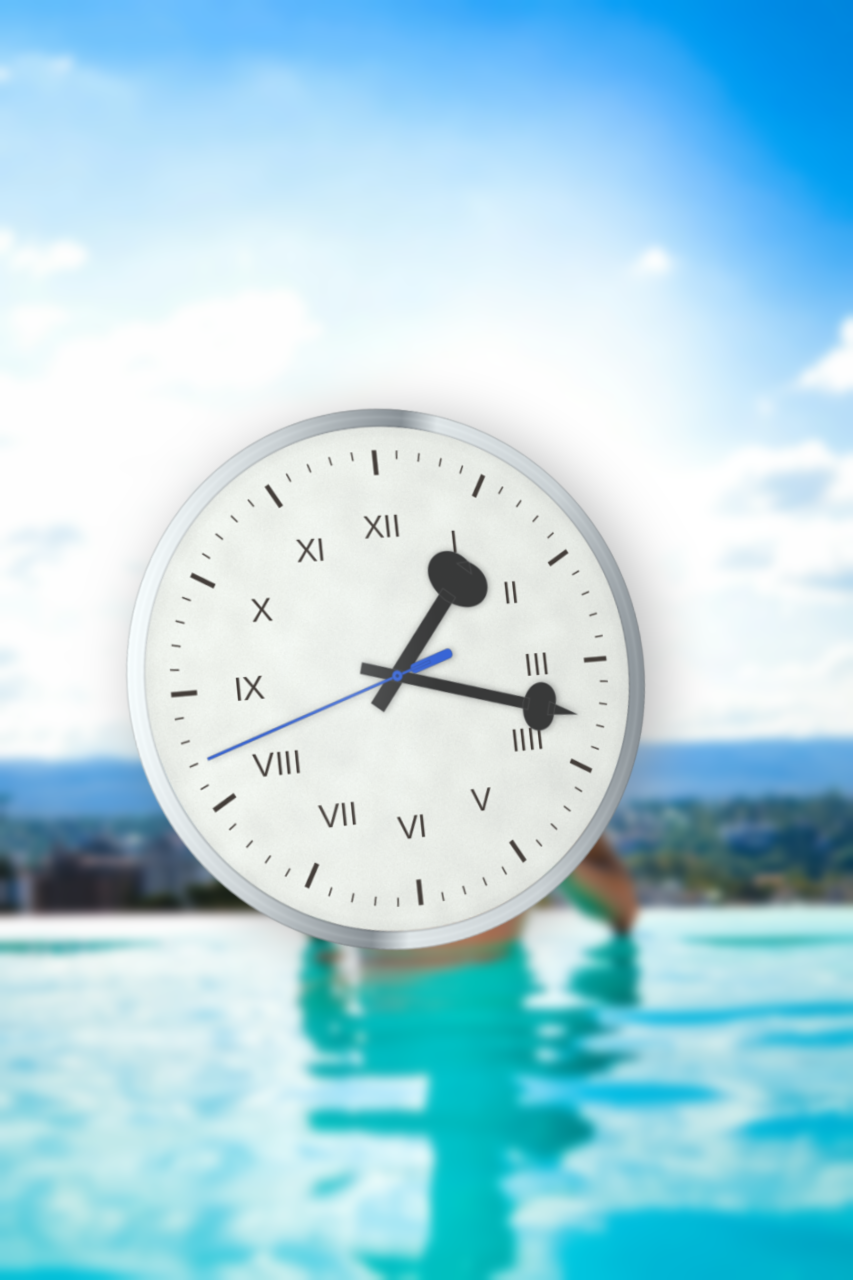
1:17:42
